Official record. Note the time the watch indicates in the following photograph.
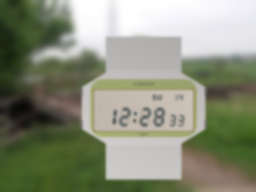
12:28:33
